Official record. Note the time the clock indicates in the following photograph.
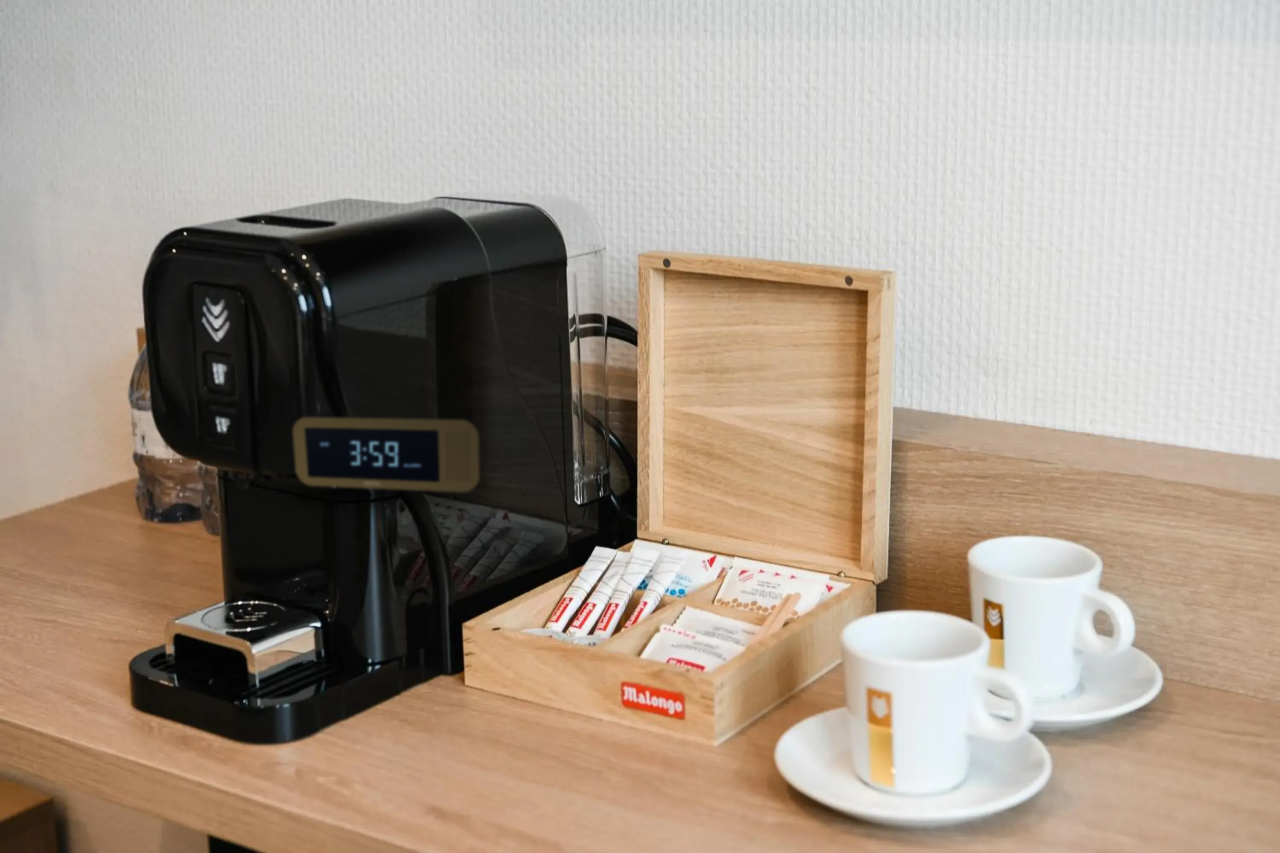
3:59
